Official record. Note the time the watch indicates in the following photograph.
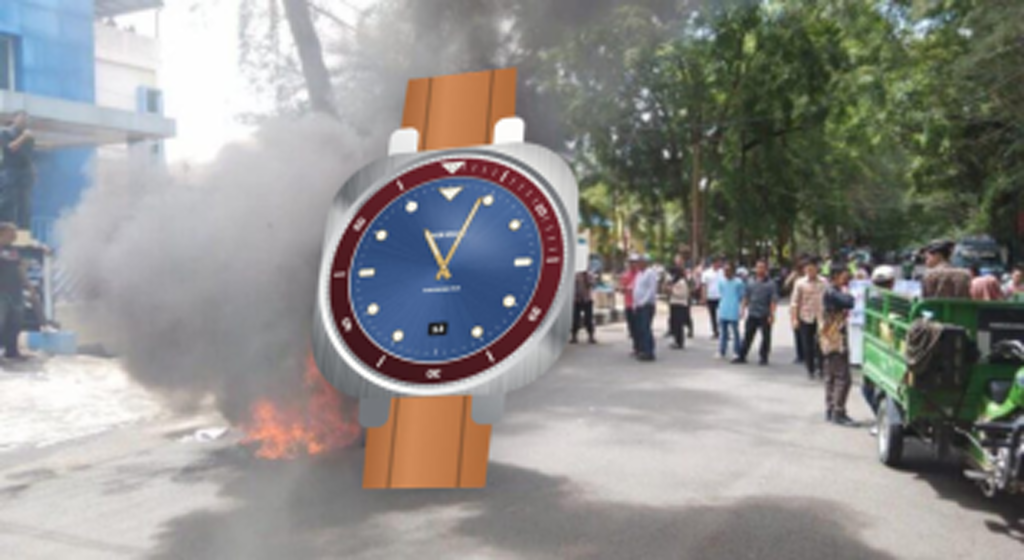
11:04
